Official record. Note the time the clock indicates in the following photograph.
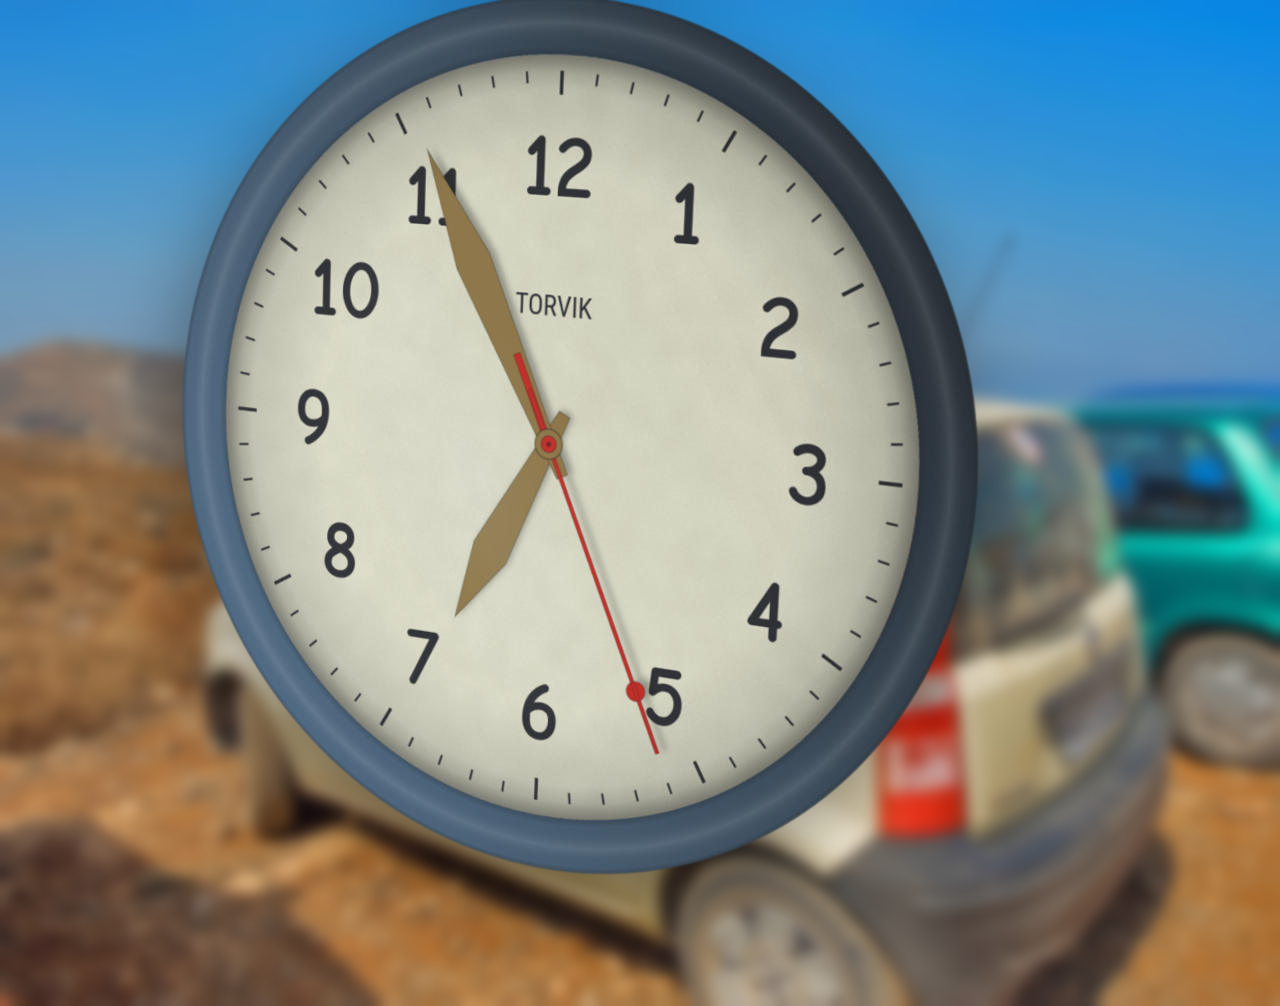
6:55:26
